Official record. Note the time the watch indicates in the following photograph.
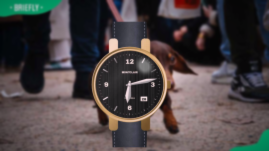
6:13
